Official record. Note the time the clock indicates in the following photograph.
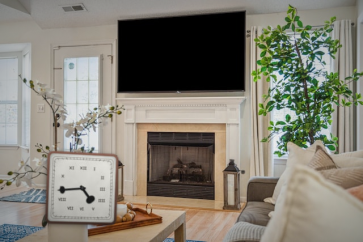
4:44
